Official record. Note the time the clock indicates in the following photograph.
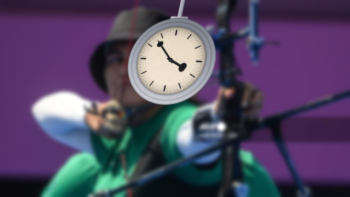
3:53
